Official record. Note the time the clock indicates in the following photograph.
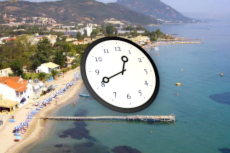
12:41
